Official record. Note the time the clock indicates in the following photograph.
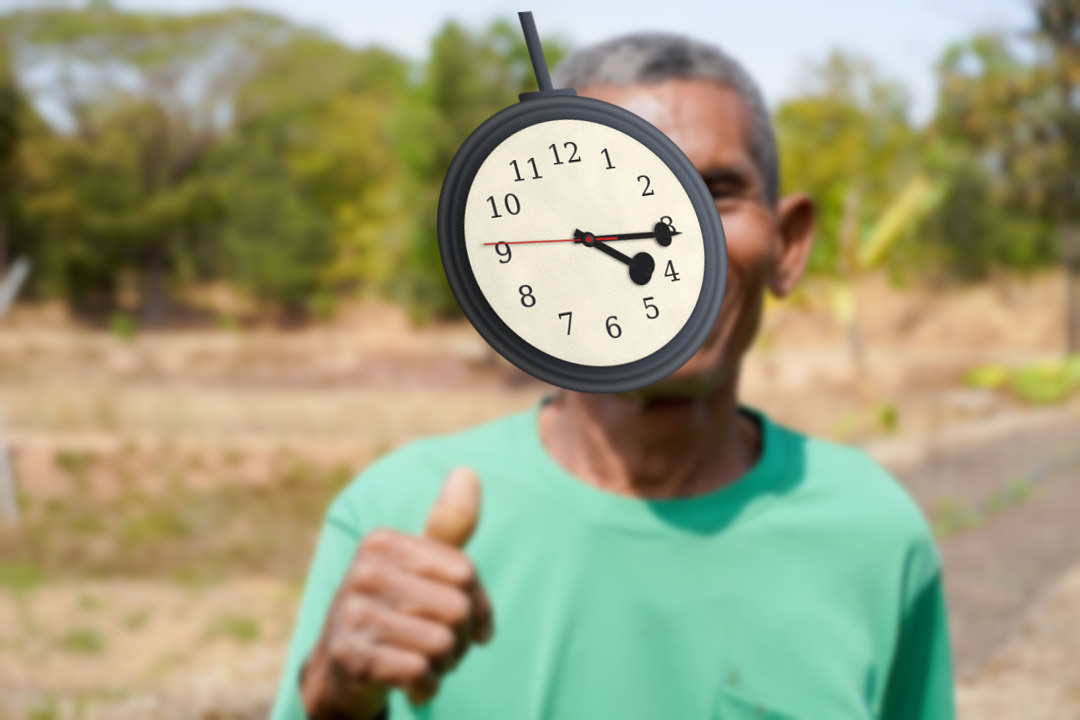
4:15:46
